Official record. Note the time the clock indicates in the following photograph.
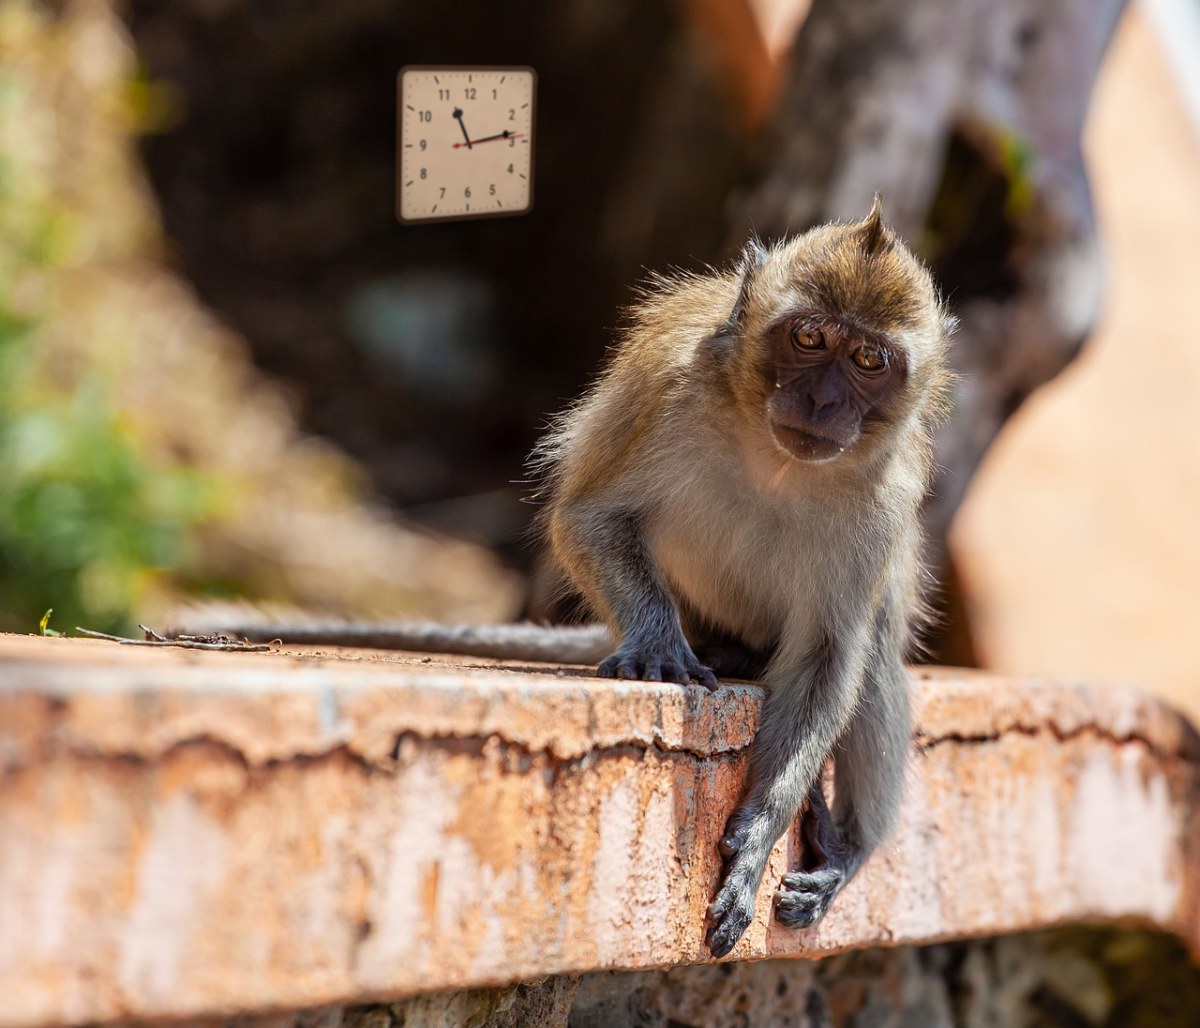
11:13:14
